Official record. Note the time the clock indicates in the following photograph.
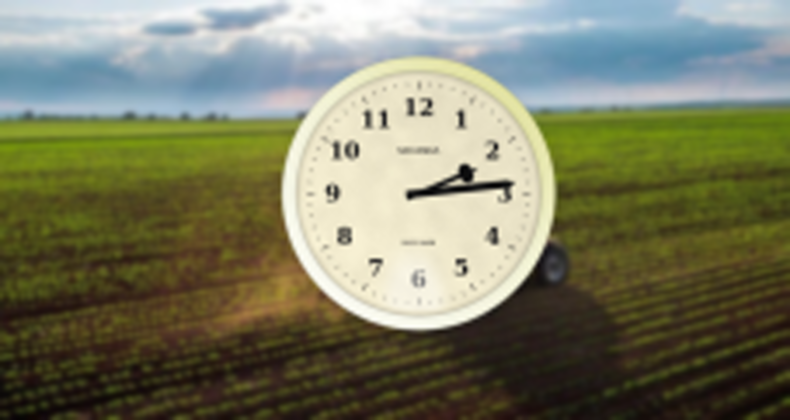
2:14
